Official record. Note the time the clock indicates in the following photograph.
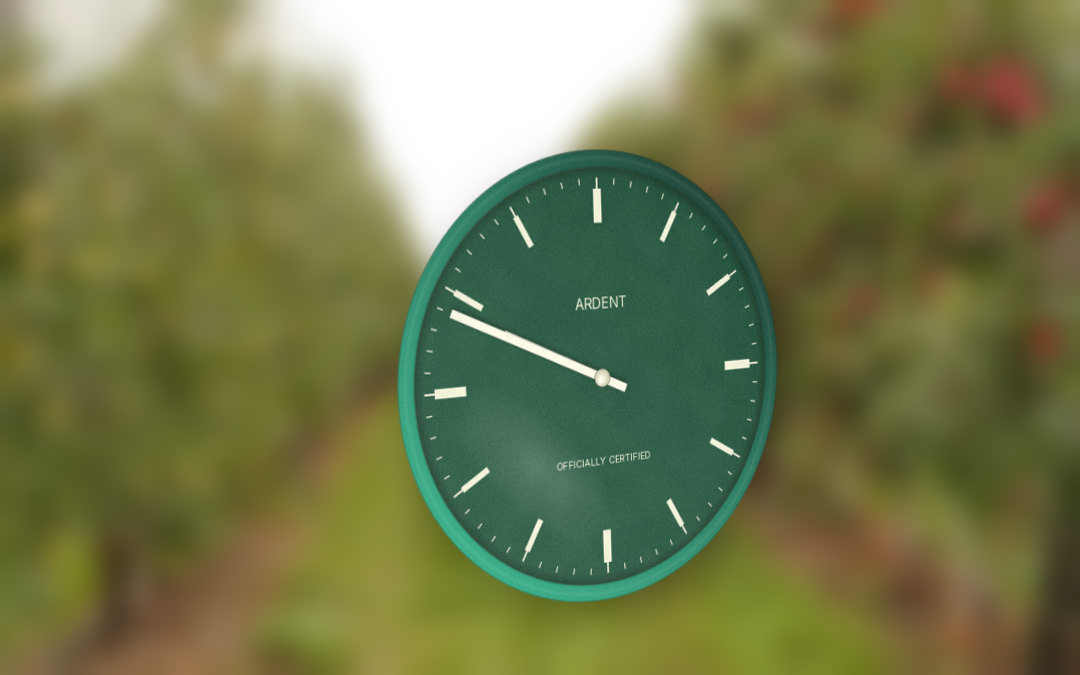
9:49
